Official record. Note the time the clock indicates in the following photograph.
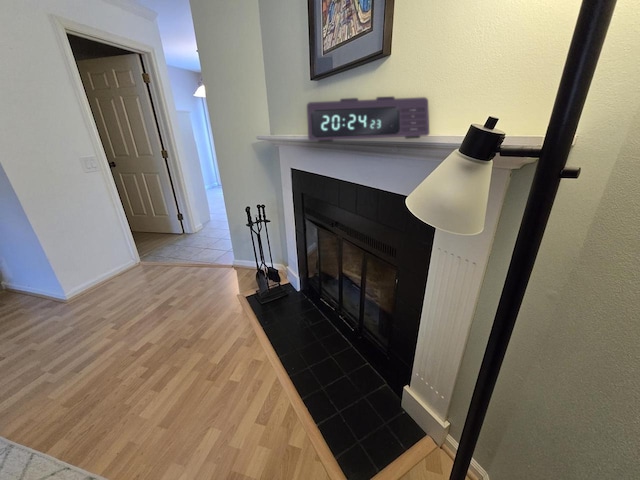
20:24
